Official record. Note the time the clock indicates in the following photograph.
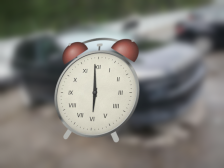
5:59
